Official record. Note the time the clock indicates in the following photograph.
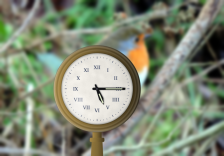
5:15
